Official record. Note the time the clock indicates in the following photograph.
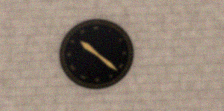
10:22
